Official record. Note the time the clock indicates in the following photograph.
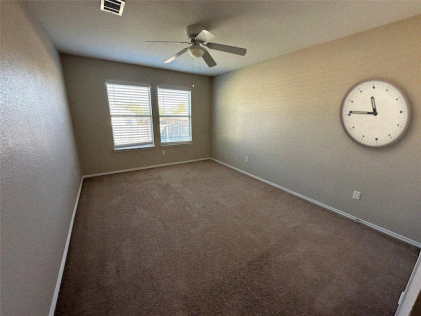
11:46
